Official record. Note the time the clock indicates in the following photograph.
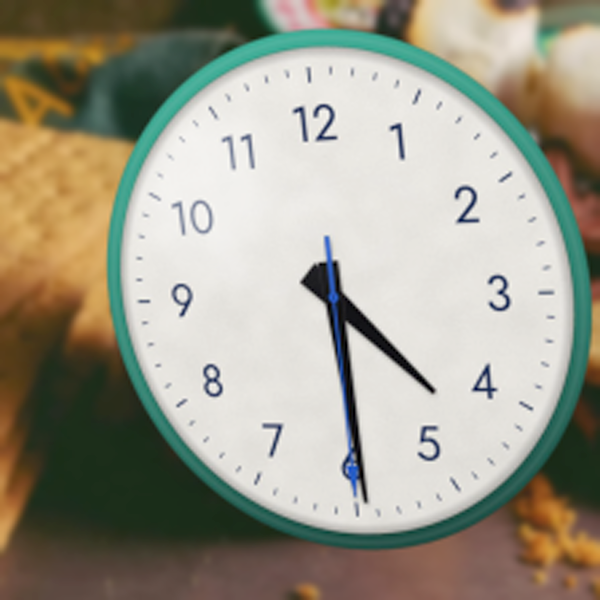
4:29:30
